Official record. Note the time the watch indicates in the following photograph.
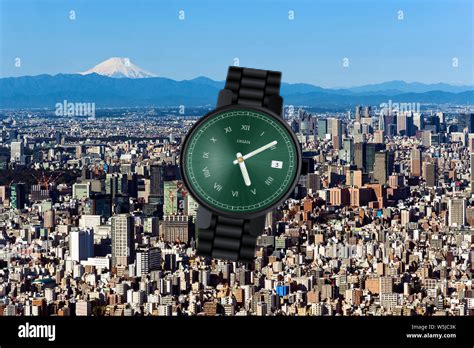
5:09
